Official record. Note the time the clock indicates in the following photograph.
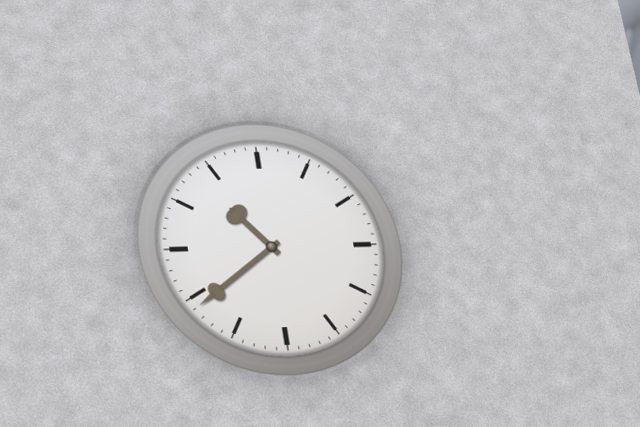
10:39
